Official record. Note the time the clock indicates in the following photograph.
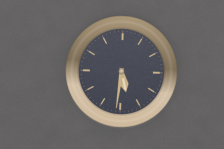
5:31
